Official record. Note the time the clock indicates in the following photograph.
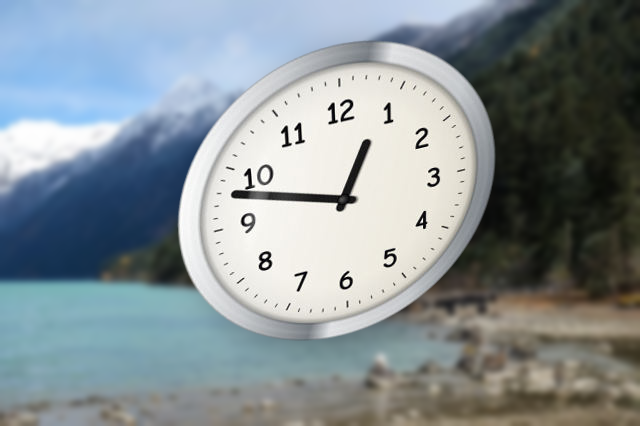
12:48
